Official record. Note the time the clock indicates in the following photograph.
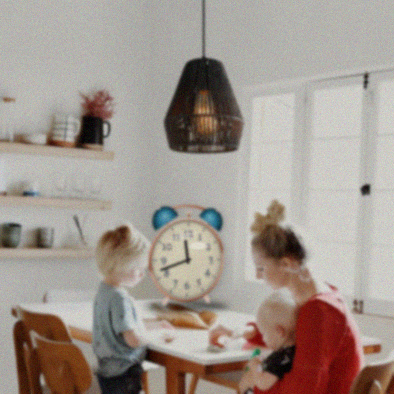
11:42
